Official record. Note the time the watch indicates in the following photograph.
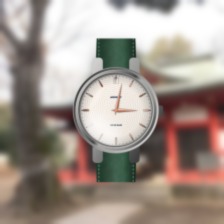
3:02
